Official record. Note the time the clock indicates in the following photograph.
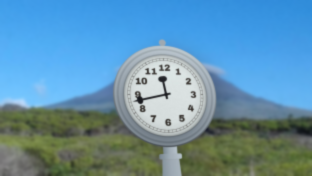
11:43
